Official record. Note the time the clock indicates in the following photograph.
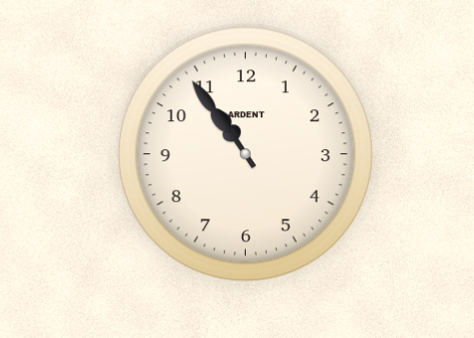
10:54
